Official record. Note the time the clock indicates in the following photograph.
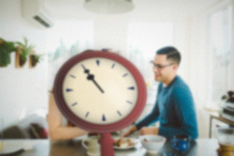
10:55
